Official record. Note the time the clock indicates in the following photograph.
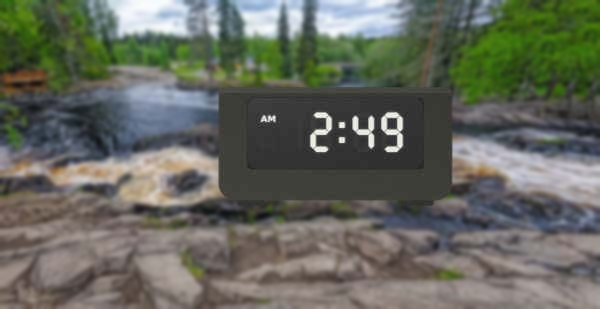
2:49
